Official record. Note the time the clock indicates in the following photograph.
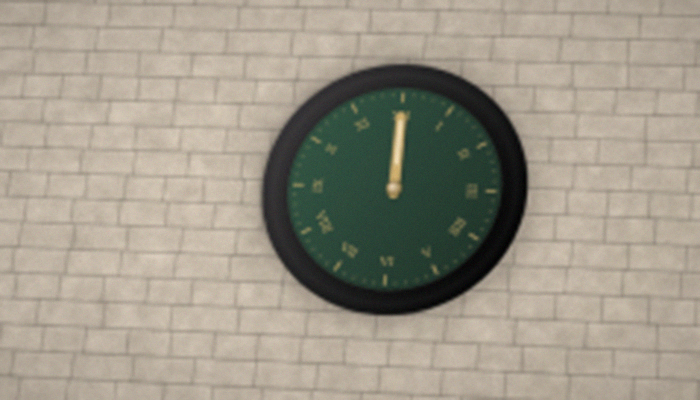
12:00
